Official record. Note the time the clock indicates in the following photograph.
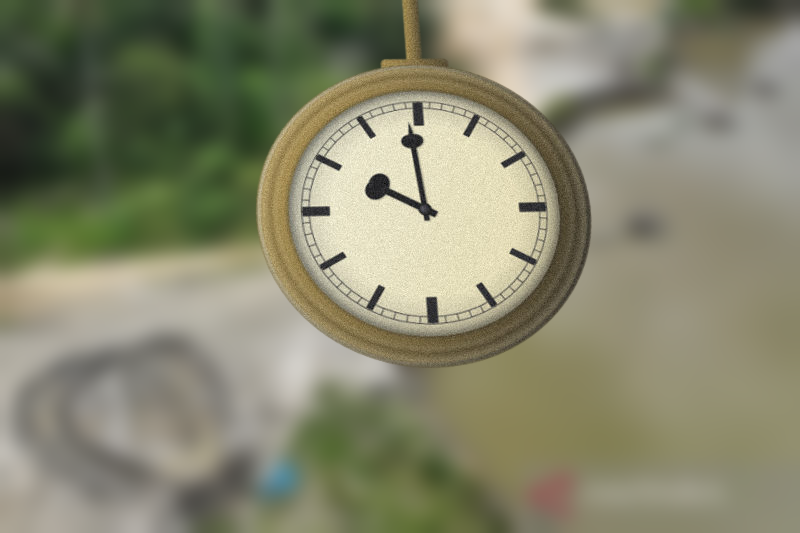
9:59
